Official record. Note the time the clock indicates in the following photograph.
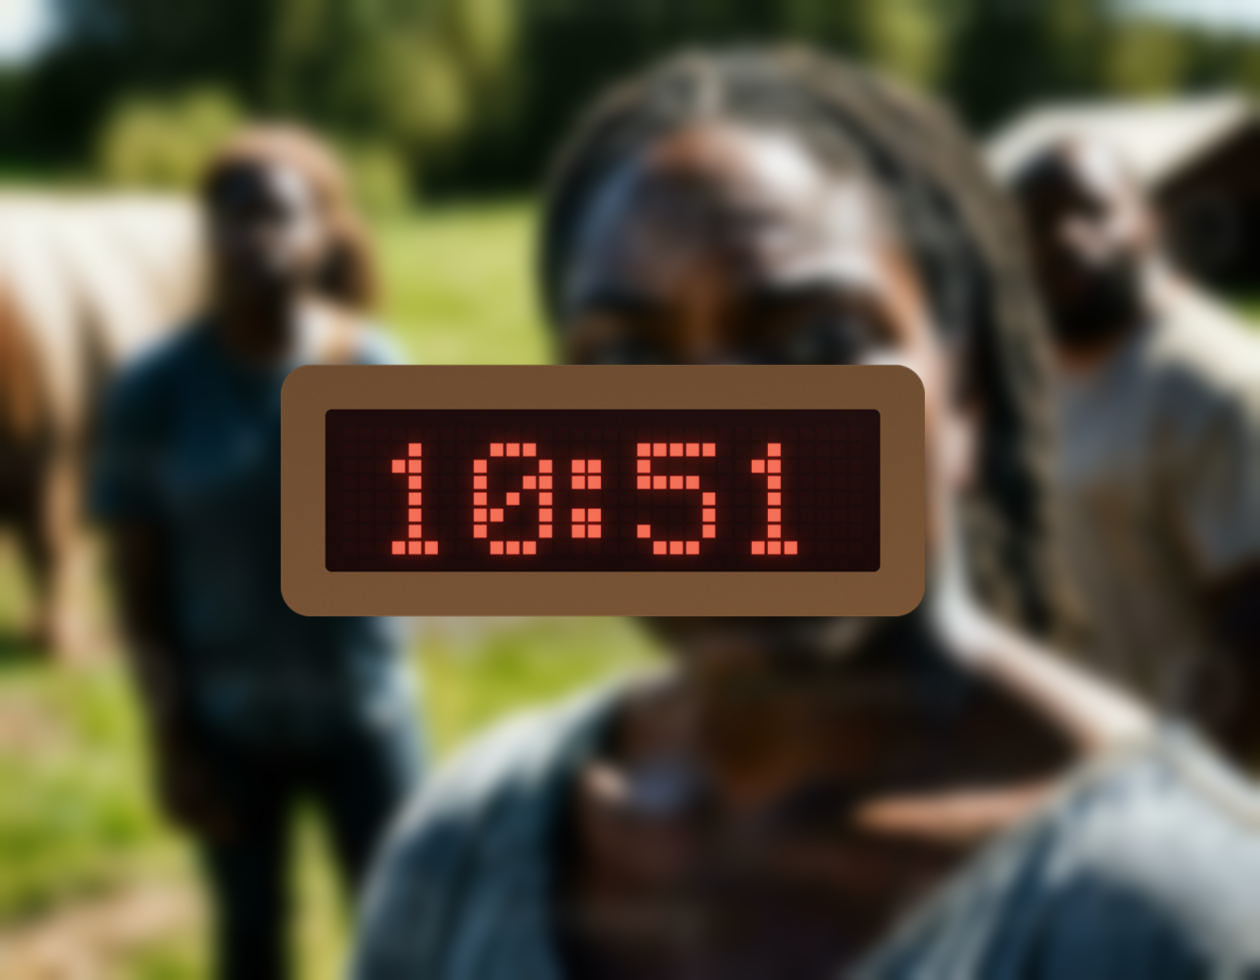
10:51
